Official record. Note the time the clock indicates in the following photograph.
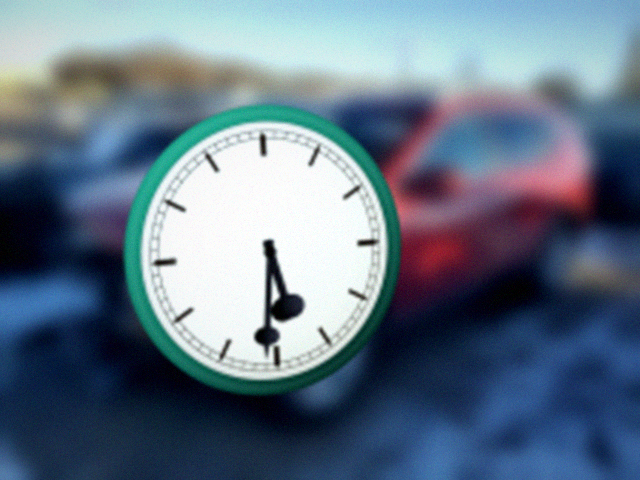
5:31
